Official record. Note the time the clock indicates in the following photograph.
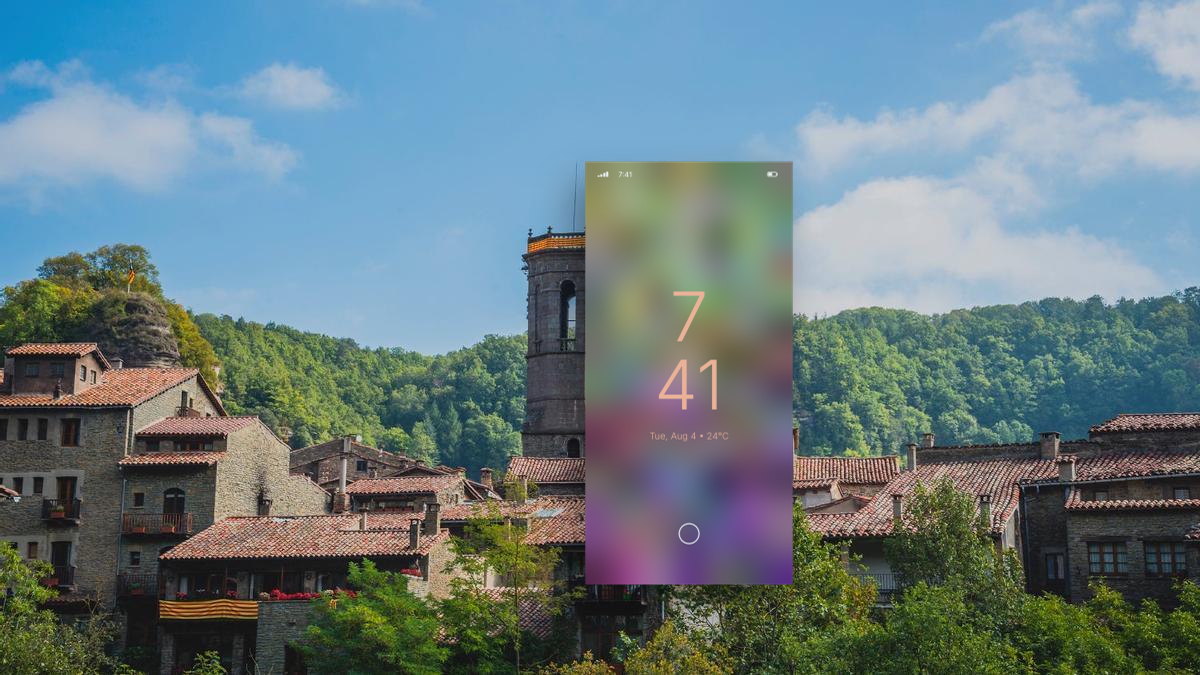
7:41
